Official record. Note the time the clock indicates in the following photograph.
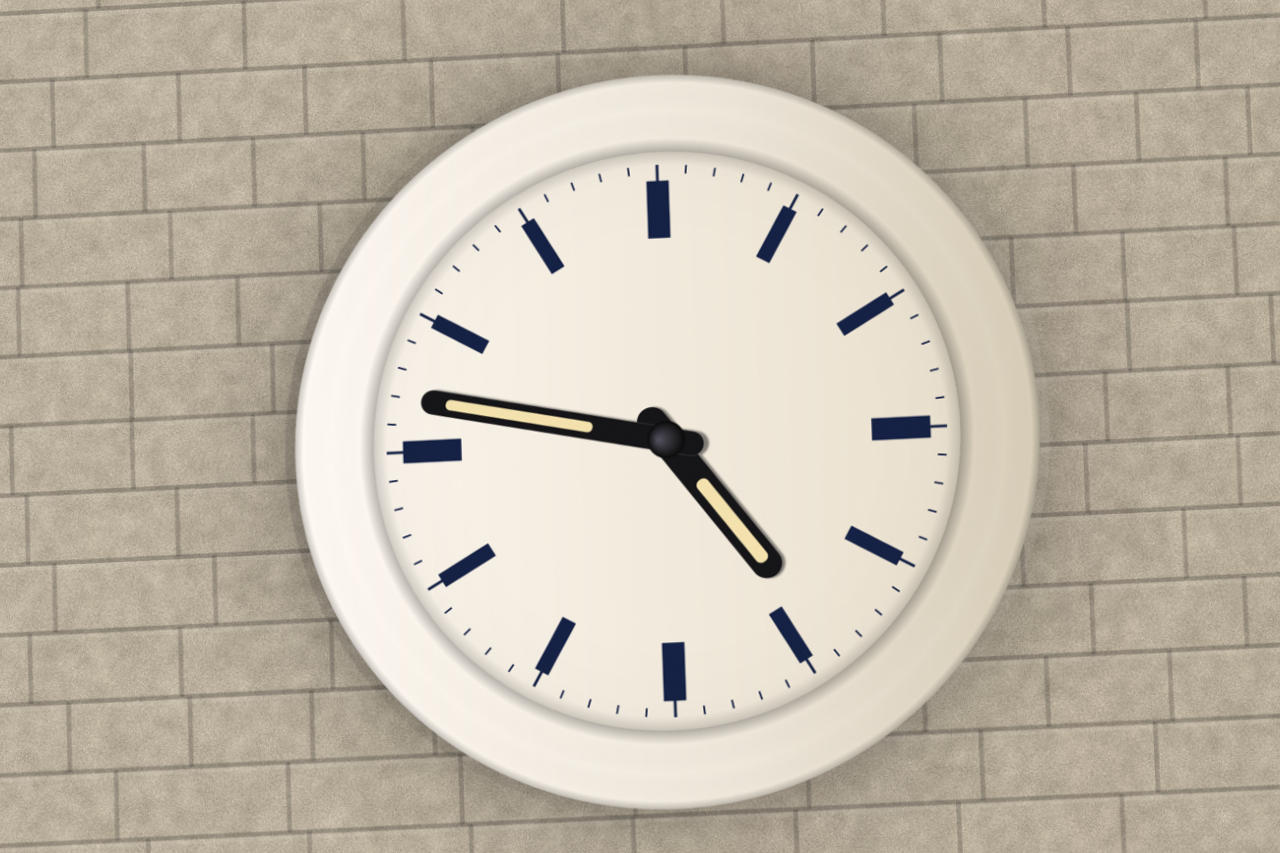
4:47
